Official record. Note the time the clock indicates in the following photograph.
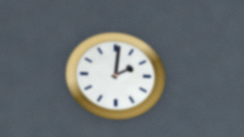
2:01
